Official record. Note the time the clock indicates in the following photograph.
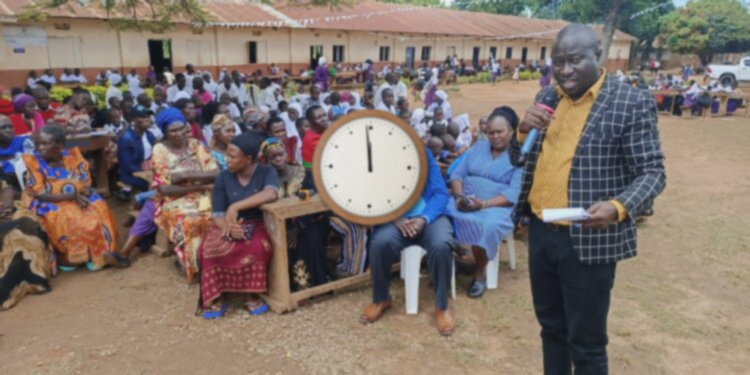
11:59
